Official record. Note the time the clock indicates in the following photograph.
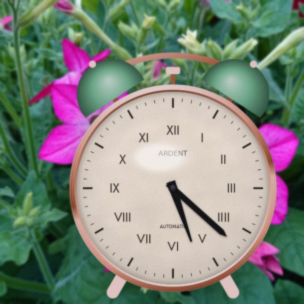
5:22
